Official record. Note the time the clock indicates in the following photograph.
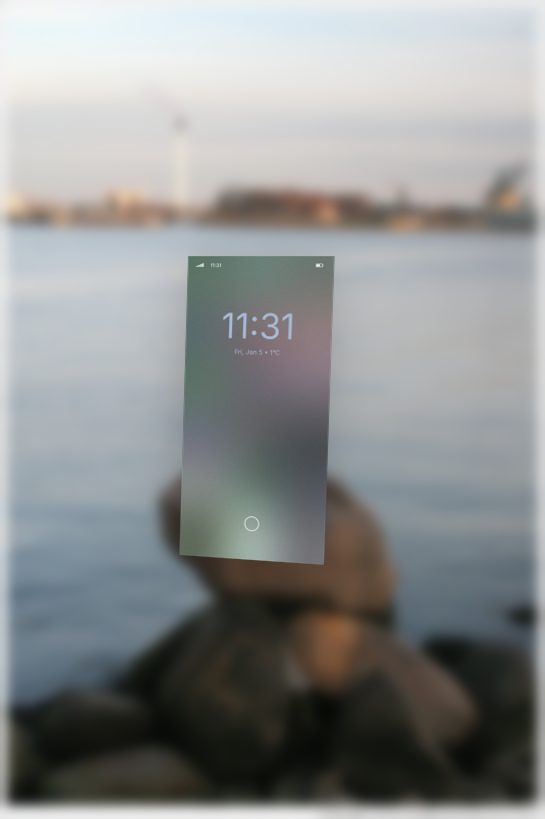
11:31
